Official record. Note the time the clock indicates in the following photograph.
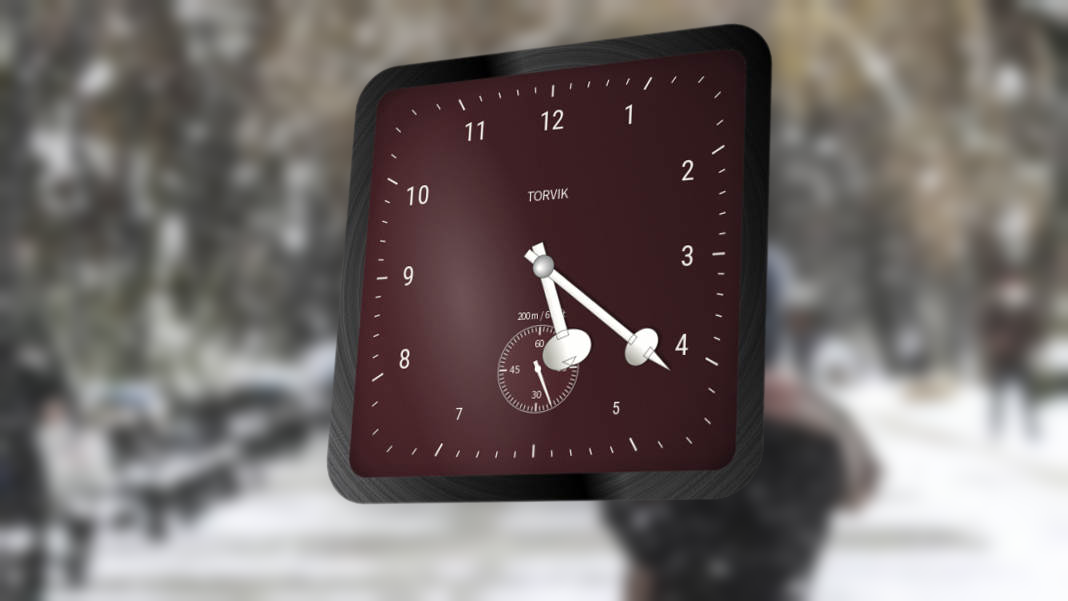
5:21:26
